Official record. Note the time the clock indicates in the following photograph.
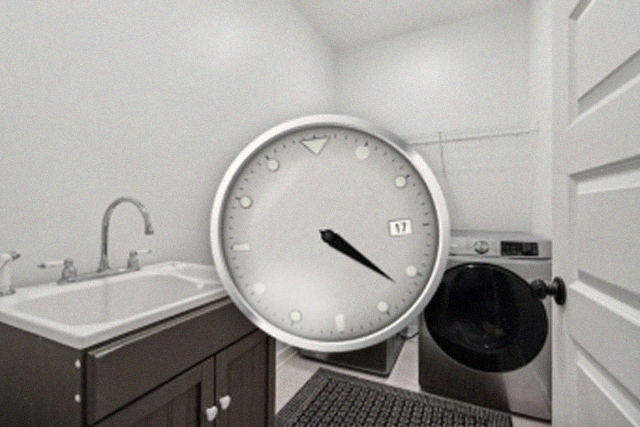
4:22
